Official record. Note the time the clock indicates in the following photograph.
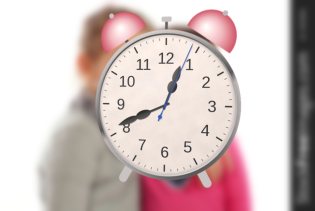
12:41:04
